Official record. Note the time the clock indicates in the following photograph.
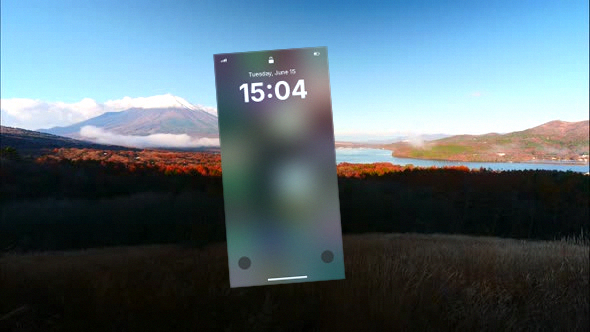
15:04
